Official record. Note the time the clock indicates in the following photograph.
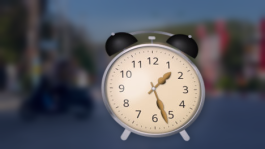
1:27
